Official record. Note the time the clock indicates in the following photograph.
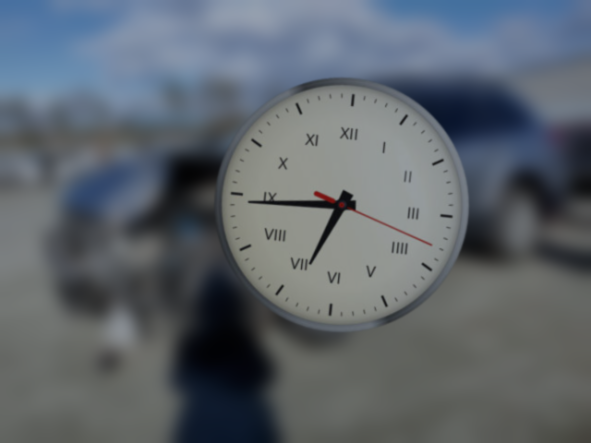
6:44:18
